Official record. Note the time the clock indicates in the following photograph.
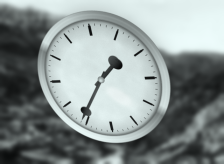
1:36
